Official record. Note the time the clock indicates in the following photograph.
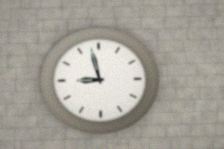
8:58
